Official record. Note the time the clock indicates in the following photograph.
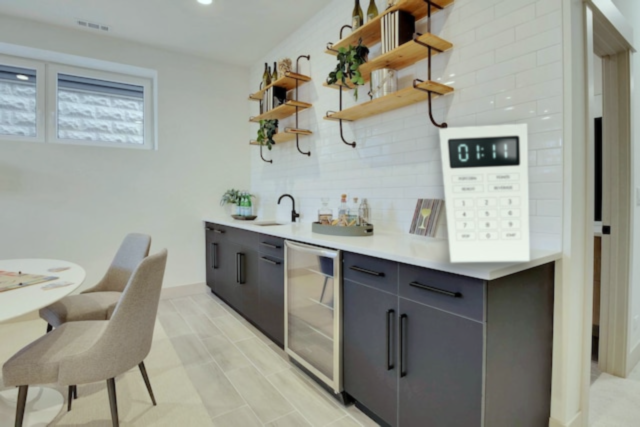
1:11
